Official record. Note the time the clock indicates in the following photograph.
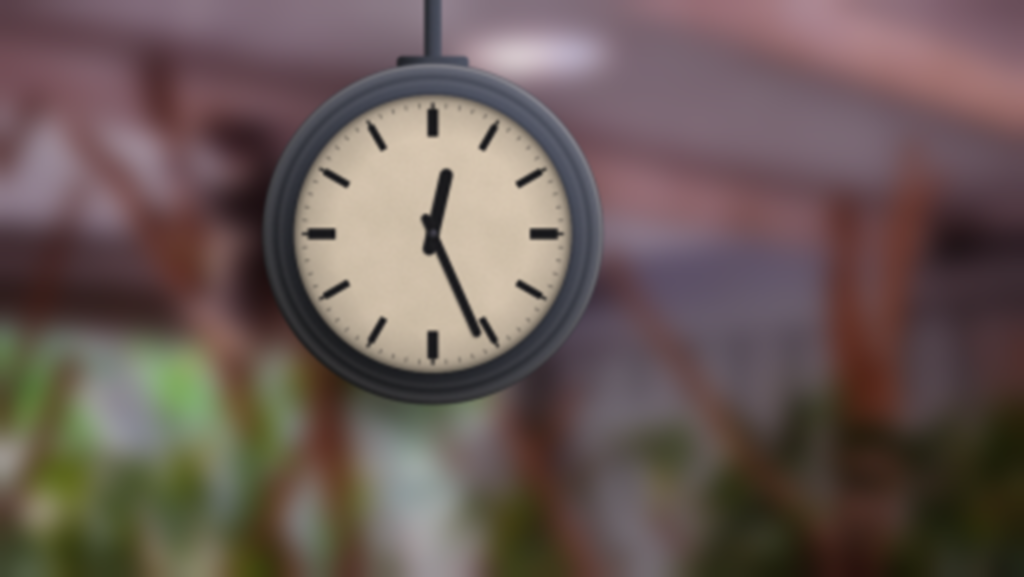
12:26
